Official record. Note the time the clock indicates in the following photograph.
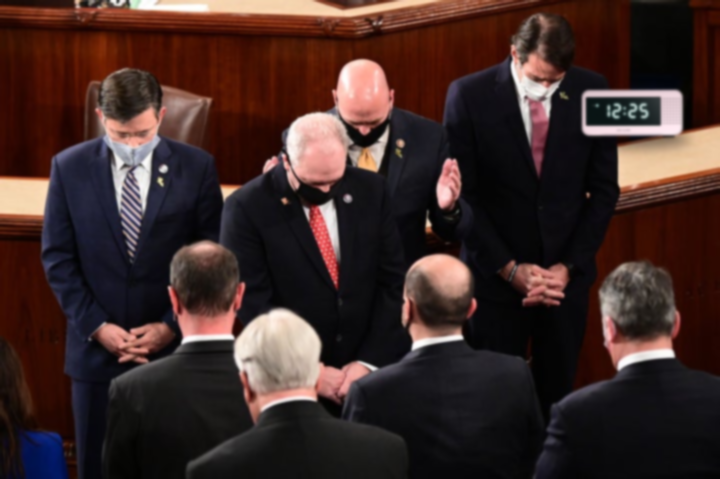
12:25
